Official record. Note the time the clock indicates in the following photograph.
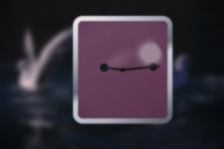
9:14
